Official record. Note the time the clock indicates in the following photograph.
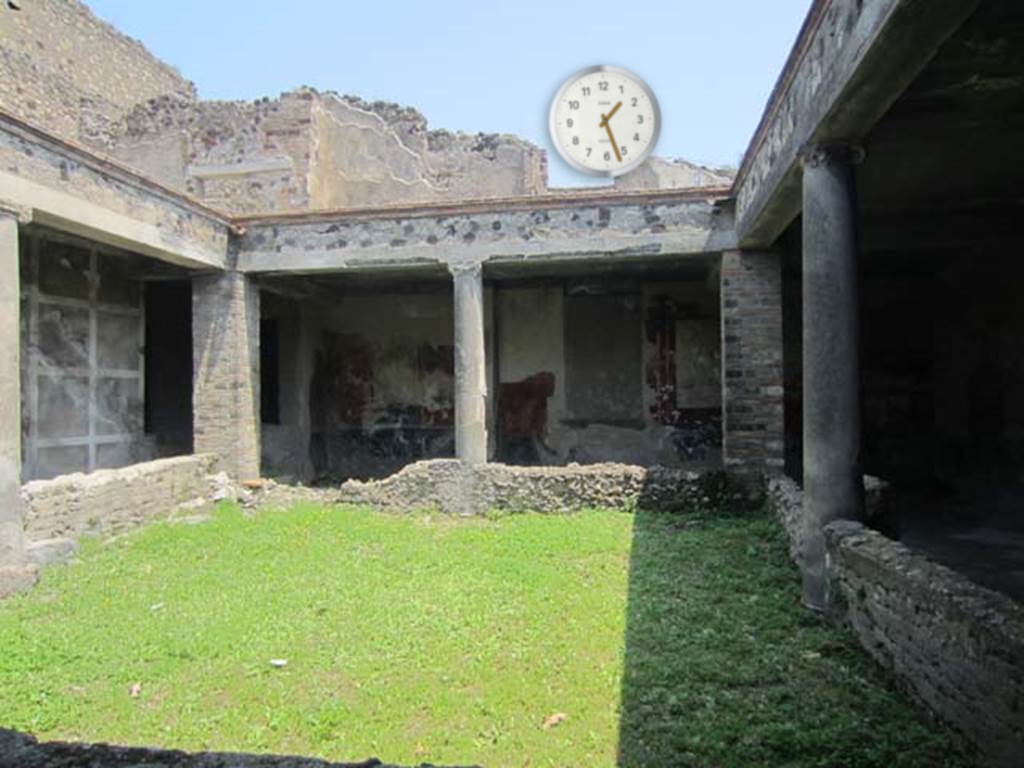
1:27
